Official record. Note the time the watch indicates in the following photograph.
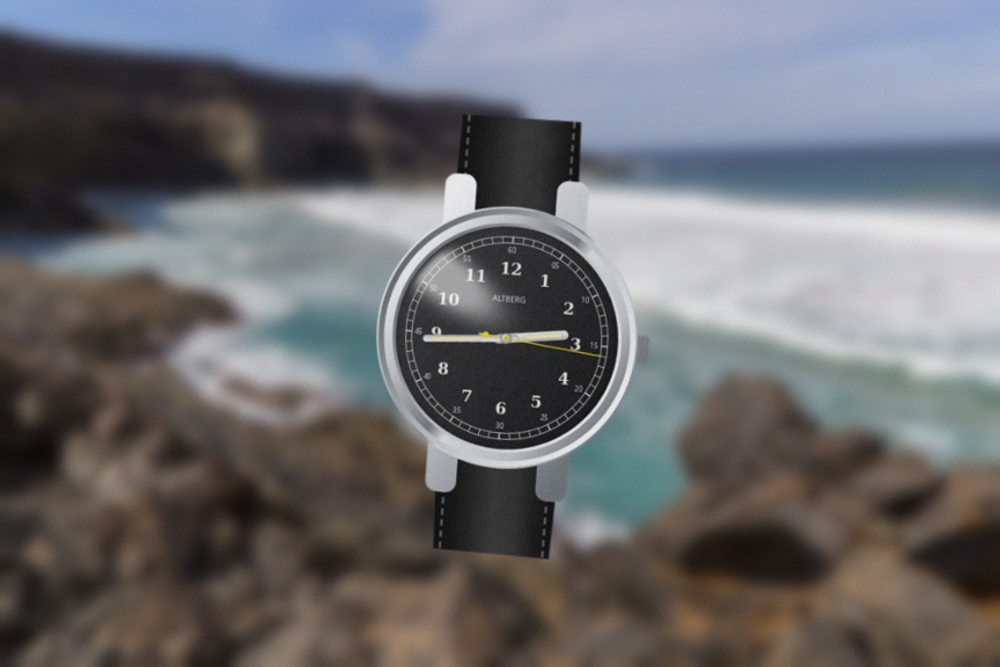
2:44:16
